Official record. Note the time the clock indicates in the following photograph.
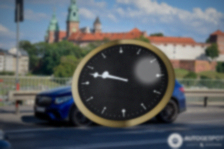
9:48
